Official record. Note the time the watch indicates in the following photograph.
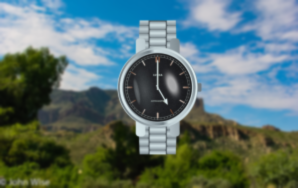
5:00
